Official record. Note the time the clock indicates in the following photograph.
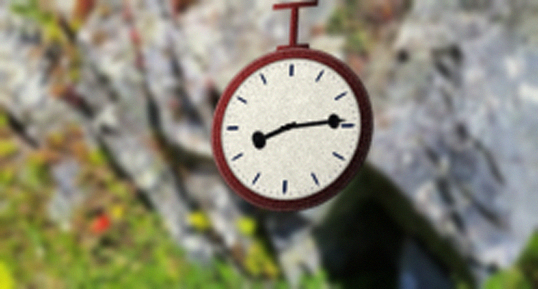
8:14
